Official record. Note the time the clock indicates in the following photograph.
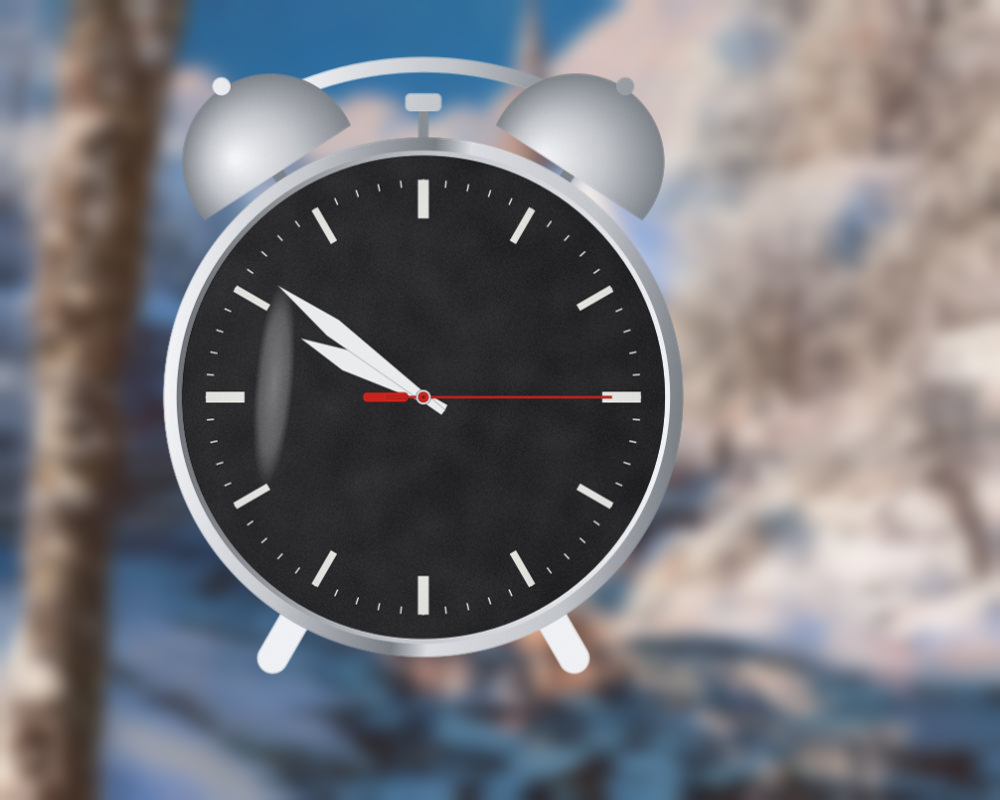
9:51:15
